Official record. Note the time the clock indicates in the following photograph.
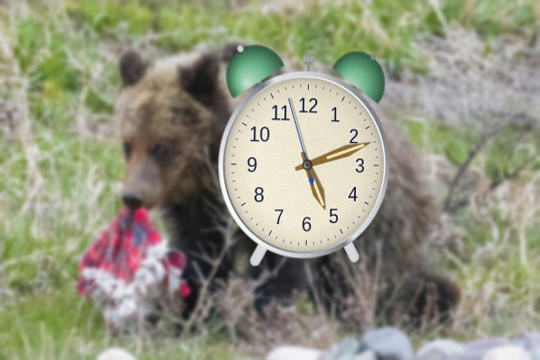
5:11:57
